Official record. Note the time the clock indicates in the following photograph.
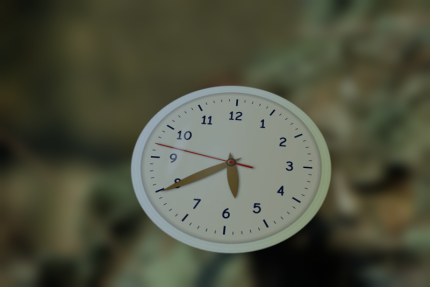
5:39:47
